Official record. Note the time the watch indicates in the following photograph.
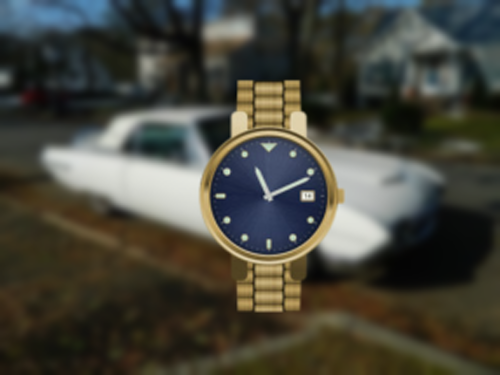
11:11
